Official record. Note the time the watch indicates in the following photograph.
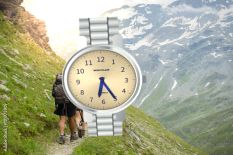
6:25
